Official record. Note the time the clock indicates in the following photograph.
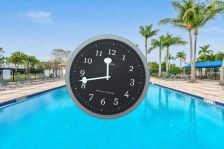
11:42
